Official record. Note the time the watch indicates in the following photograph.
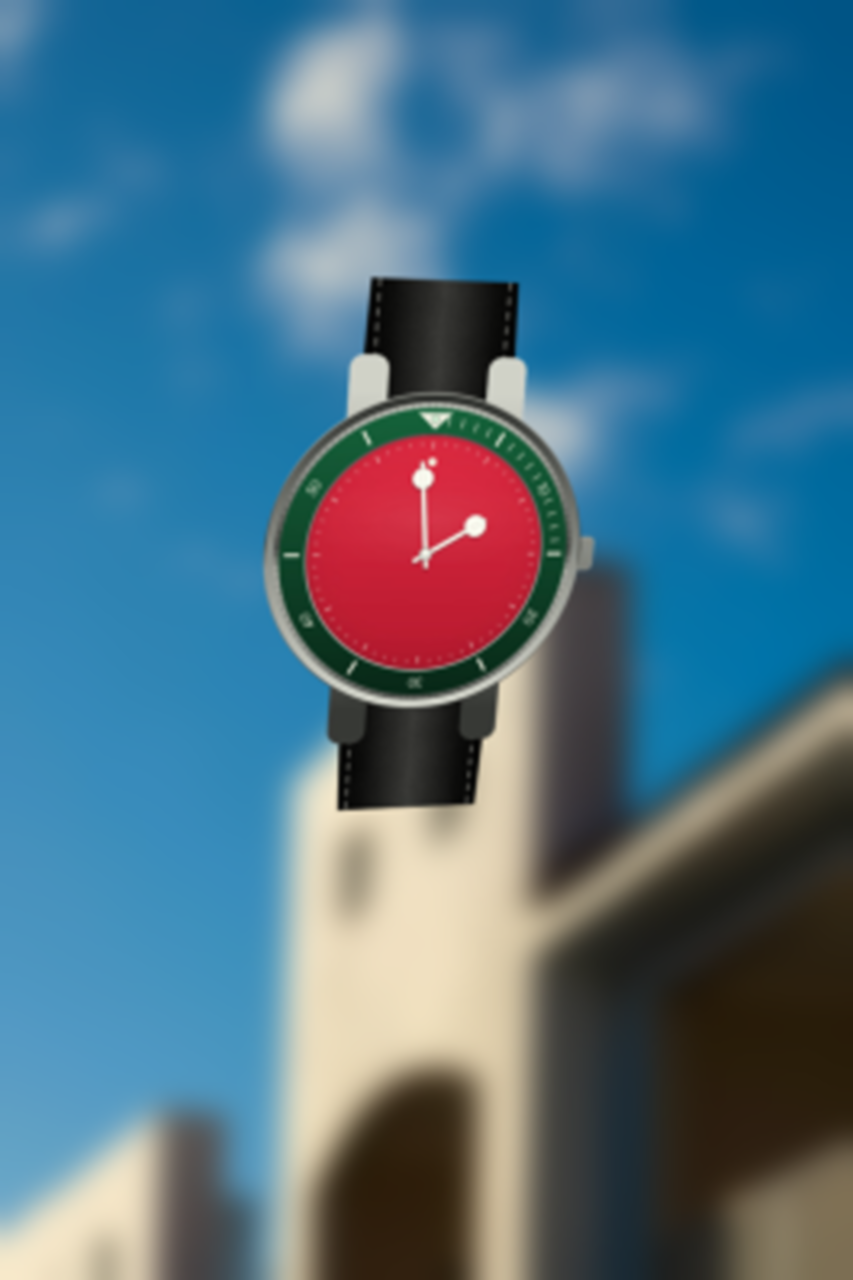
1:59
